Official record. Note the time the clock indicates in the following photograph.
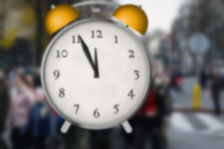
11:56
